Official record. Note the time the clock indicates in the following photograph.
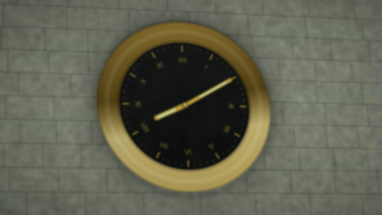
8:10
